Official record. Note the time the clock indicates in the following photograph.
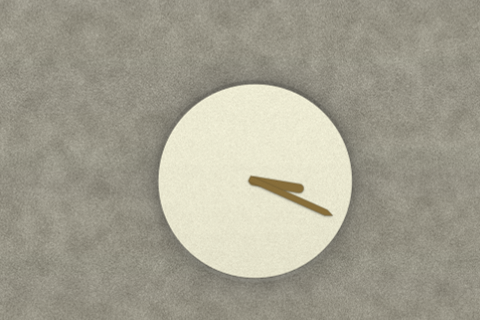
3:19
